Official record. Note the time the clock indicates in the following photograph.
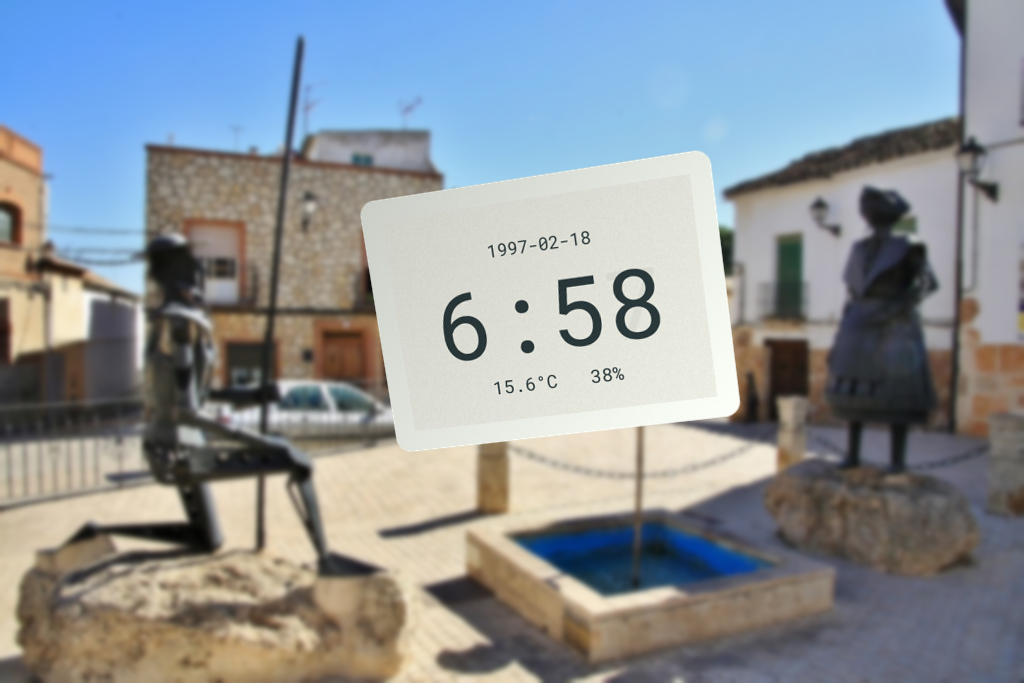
6:58
